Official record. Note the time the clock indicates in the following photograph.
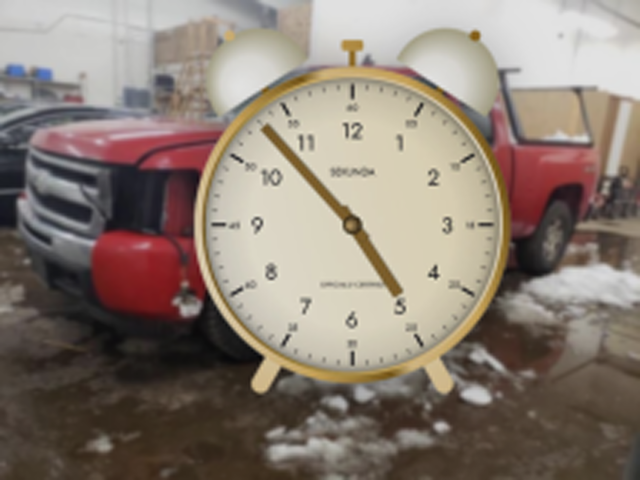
4:53
